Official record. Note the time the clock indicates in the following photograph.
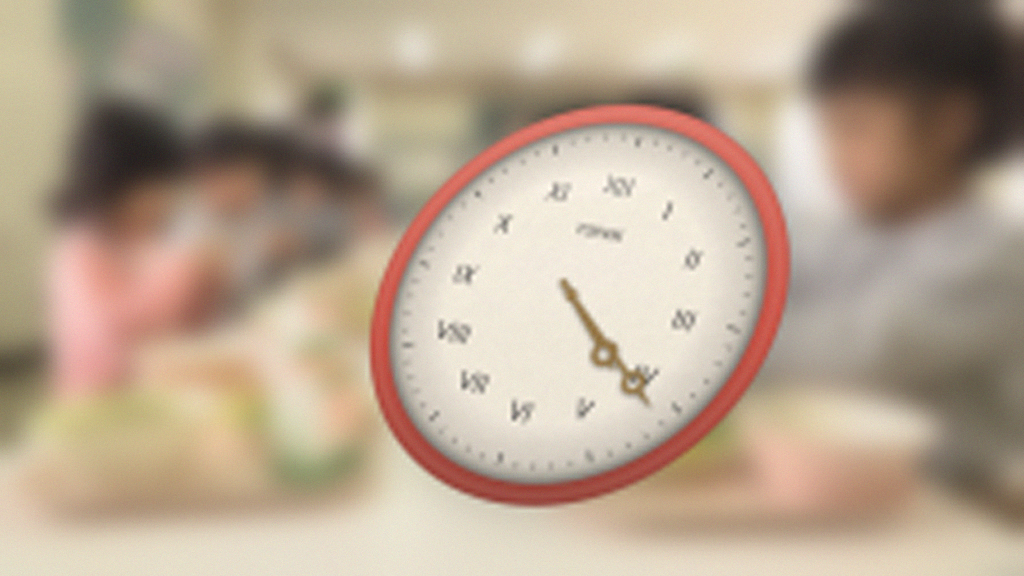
4:21
